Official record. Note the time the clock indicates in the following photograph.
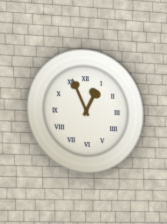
12:56
